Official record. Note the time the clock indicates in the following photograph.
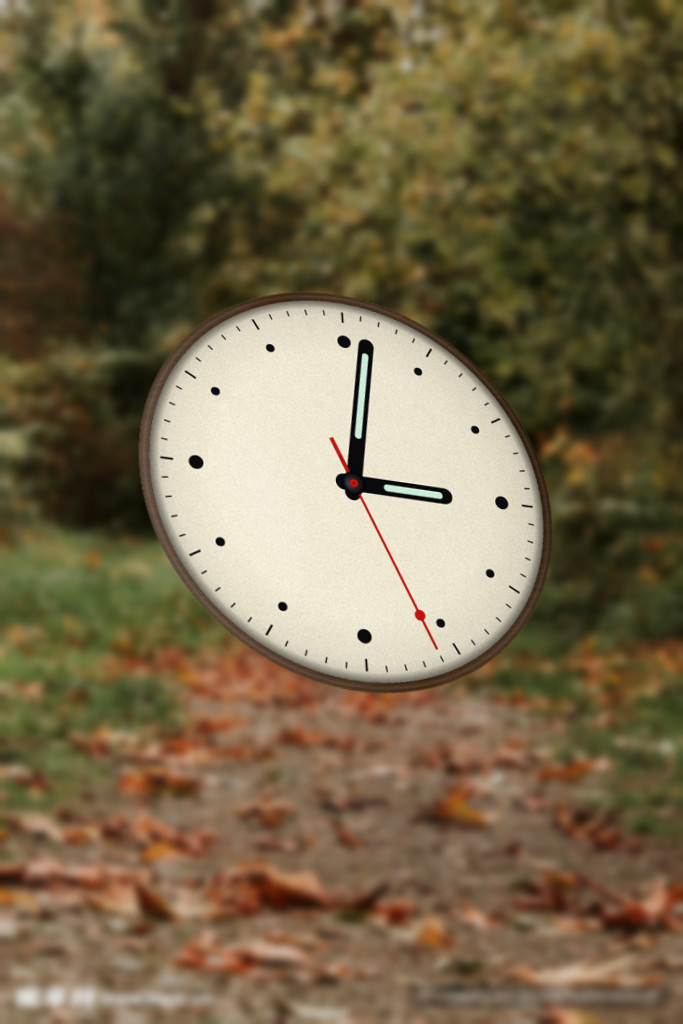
3:01:26
